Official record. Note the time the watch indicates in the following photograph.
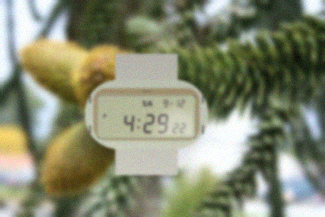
4:29
